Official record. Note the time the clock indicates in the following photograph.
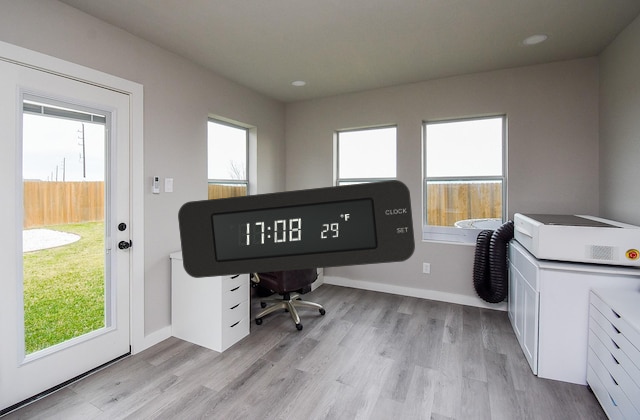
17:08
